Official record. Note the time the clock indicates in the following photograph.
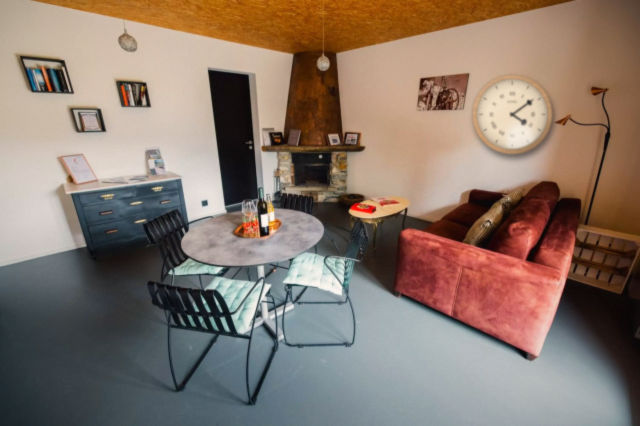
4:09
